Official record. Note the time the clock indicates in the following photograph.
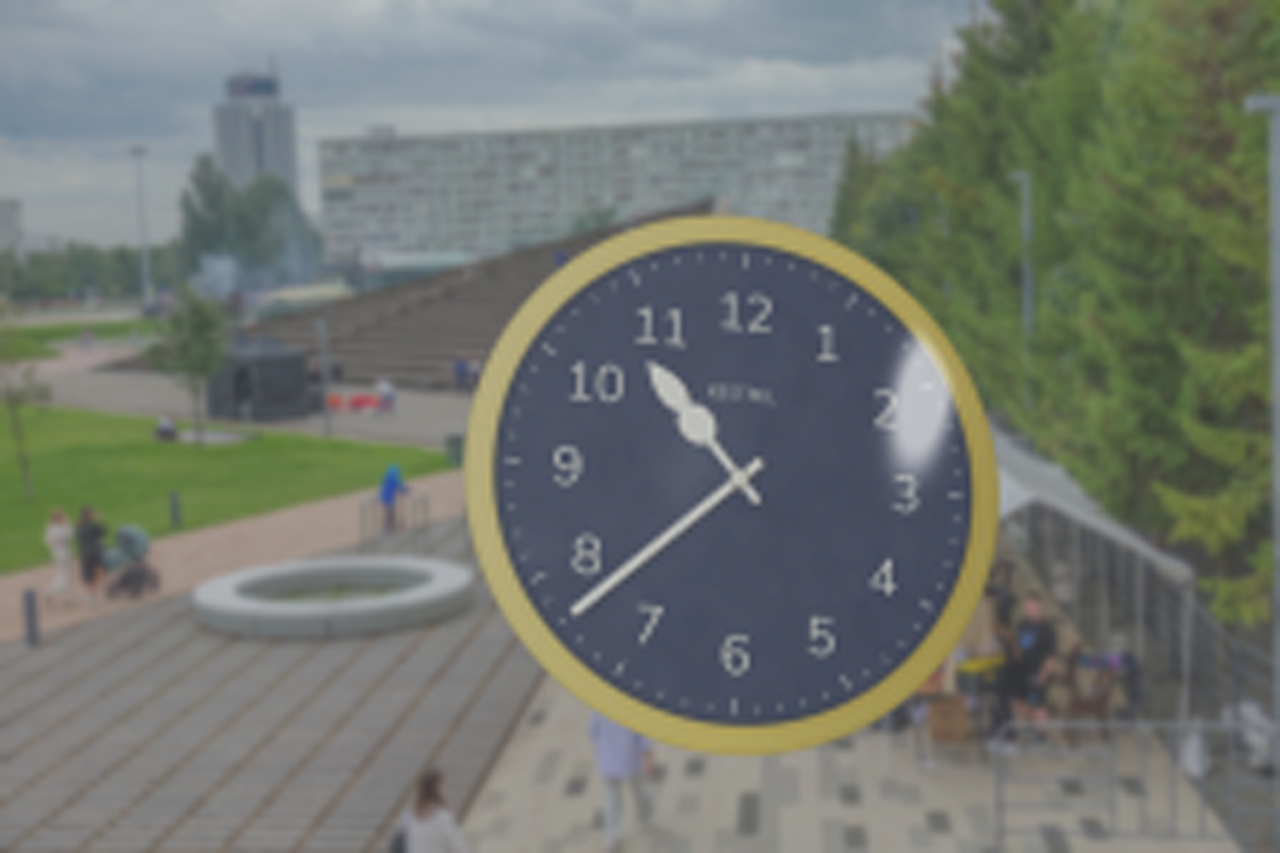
10:38
